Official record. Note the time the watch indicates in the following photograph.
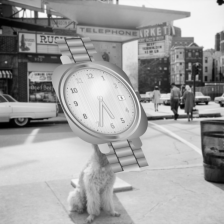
5:34
